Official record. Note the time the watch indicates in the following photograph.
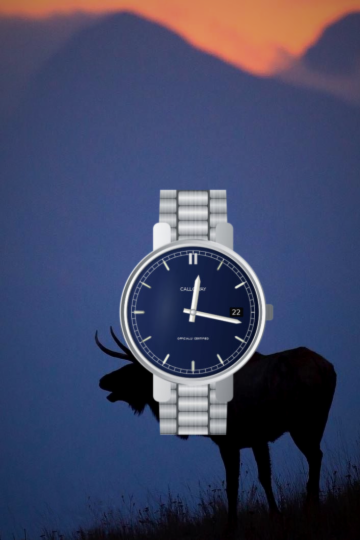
12:17
